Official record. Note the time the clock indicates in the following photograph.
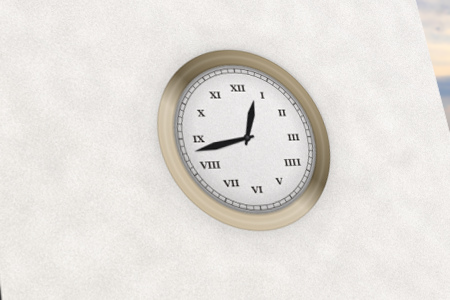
12:43
